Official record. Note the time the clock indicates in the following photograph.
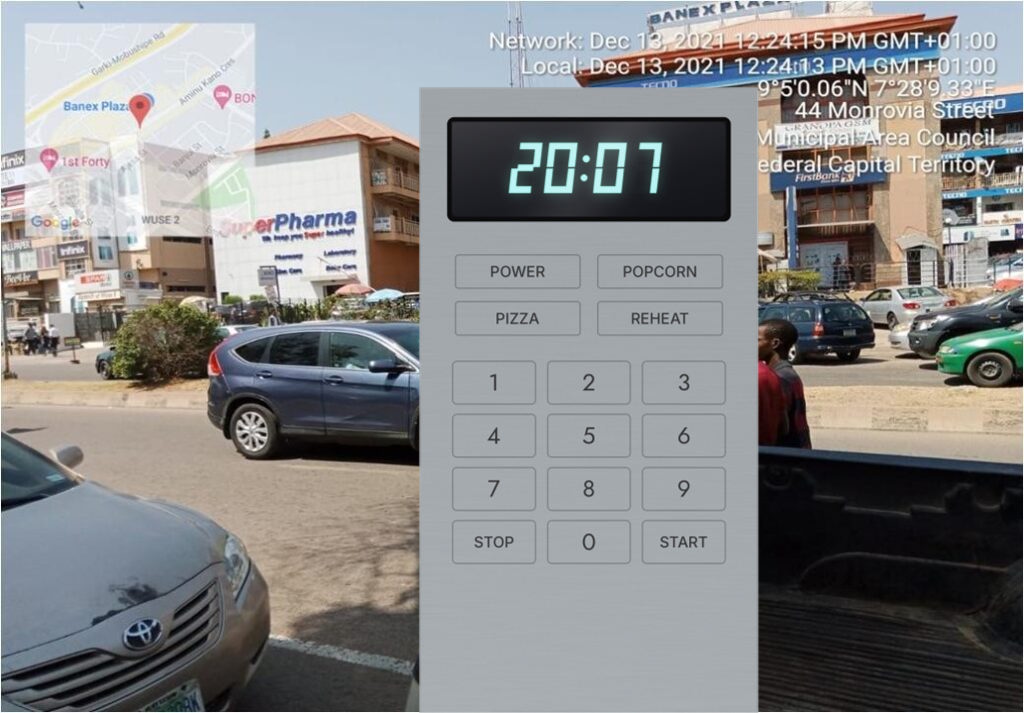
20:07
